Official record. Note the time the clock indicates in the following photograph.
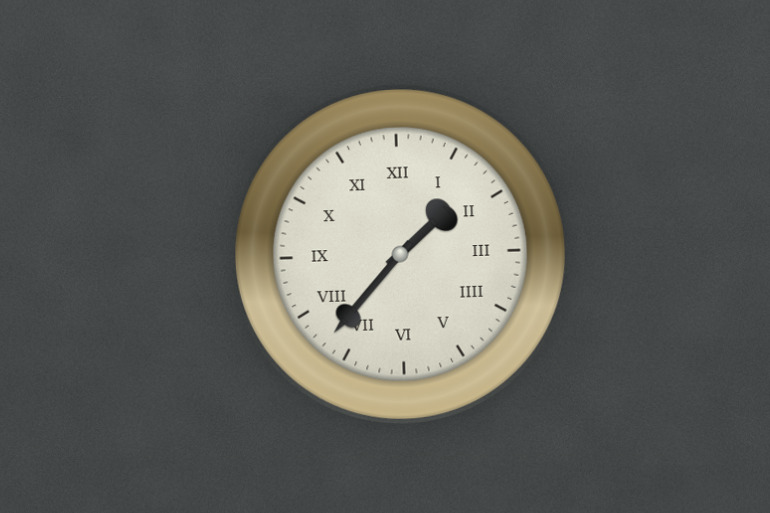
1:37
